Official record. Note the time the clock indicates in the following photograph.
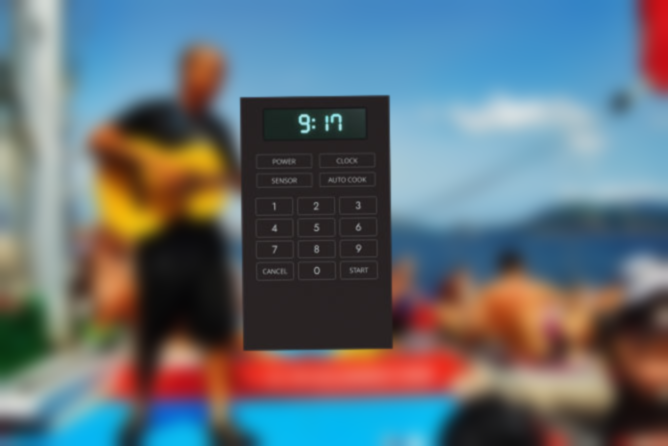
9:17
